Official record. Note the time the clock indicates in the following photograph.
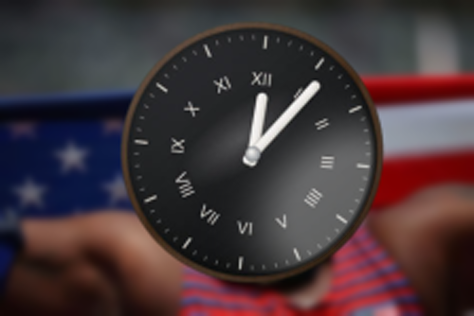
12:06
